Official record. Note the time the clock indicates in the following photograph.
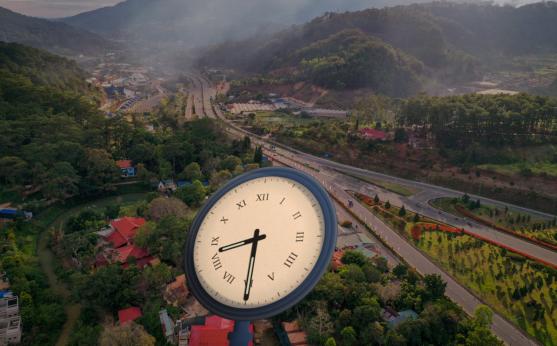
8:30
